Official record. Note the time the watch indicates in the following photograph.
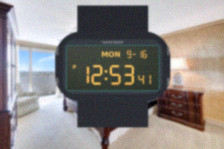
12:53:41
